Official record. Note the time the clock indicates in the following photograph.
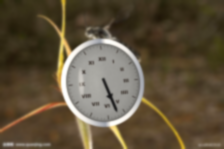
5:27
